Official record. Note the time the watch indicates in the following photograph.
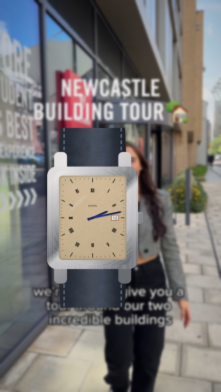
2:13
